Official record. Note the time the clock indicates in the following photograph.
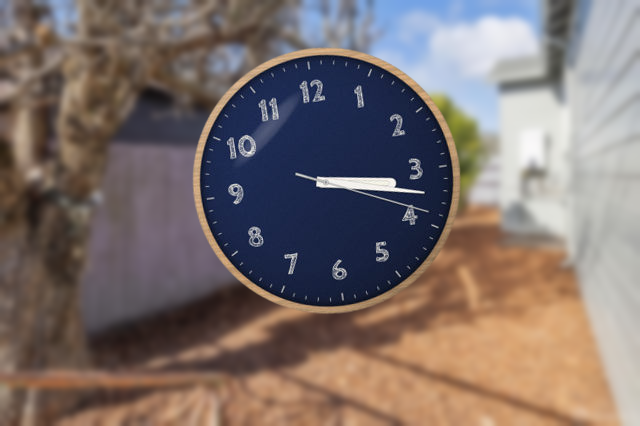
3:17:19
